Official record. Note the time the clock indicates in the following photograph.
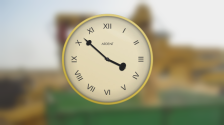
3:52
